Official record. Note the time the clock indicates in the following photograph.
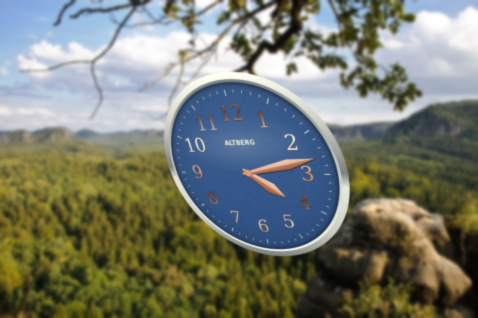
4:13
